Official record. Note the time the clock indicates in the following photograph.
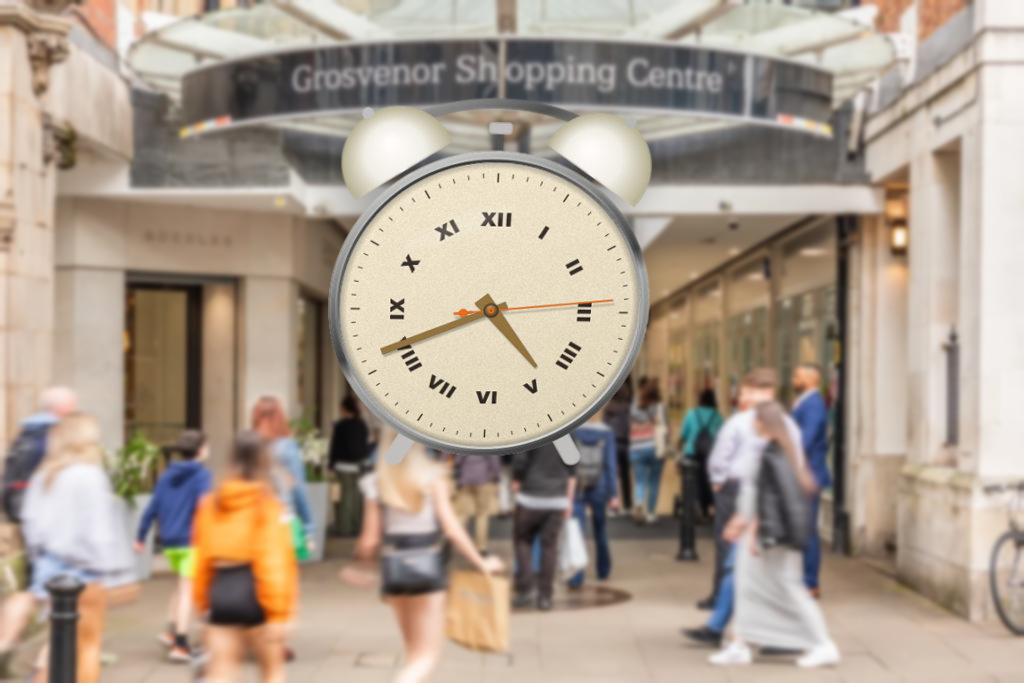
4:41:14
